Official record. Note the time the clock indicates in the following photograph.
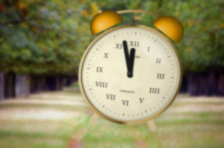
11:57
